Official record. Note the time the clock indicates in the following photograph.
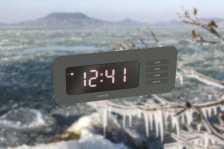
12:41
